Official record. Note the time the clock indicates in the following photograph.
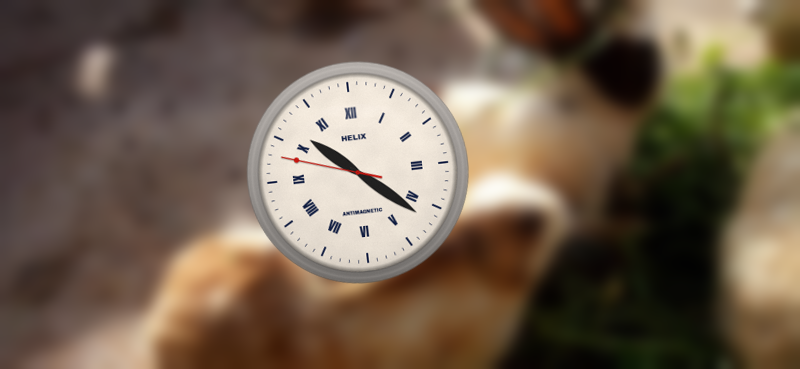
10:21:48
